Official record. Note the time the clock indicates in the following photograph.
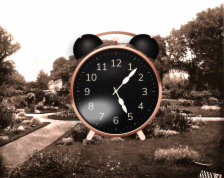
5:07
